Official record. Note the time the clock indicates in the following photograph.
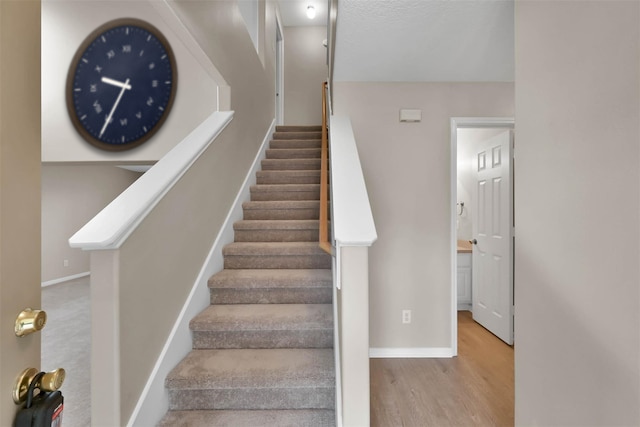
9:35
